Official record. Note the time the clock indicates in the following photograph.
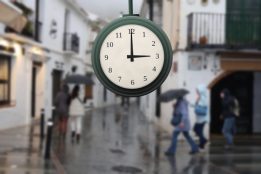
3:00
